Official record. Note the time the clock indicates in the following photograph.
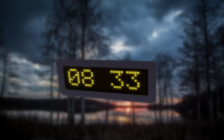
8:33
